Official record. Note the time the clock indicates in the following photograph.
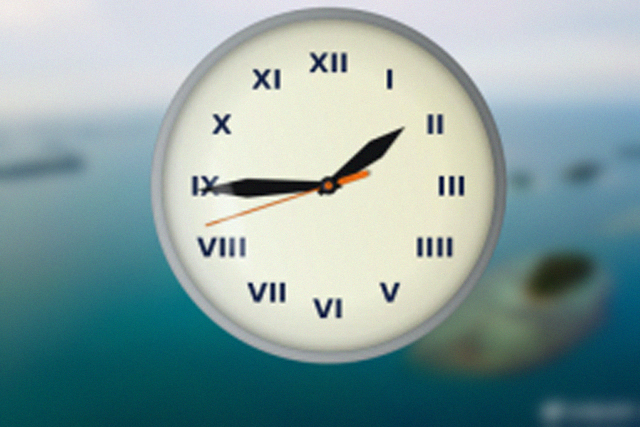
1:44:42
